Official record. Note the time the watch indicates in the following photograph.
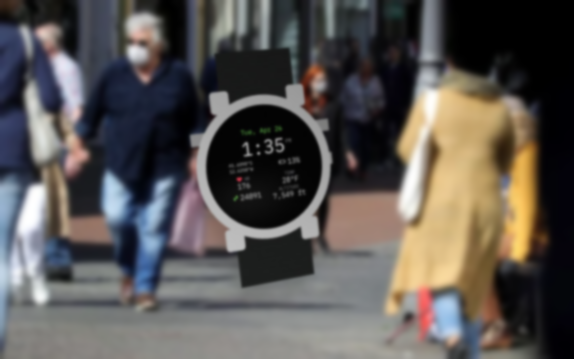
1:35
